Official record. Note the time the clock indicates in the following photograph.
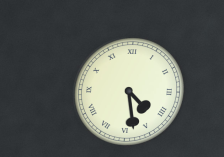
4:28
